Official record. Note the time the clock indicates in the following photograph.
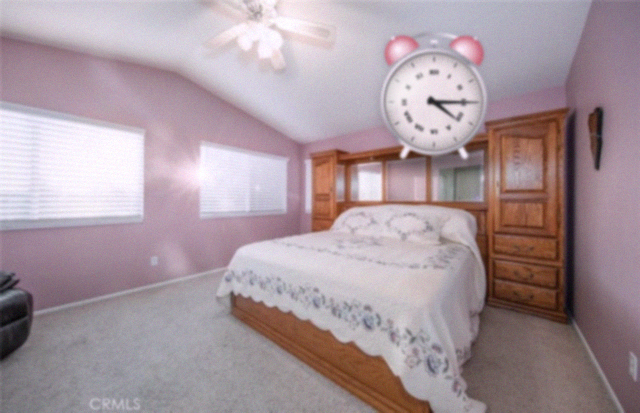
4:15
